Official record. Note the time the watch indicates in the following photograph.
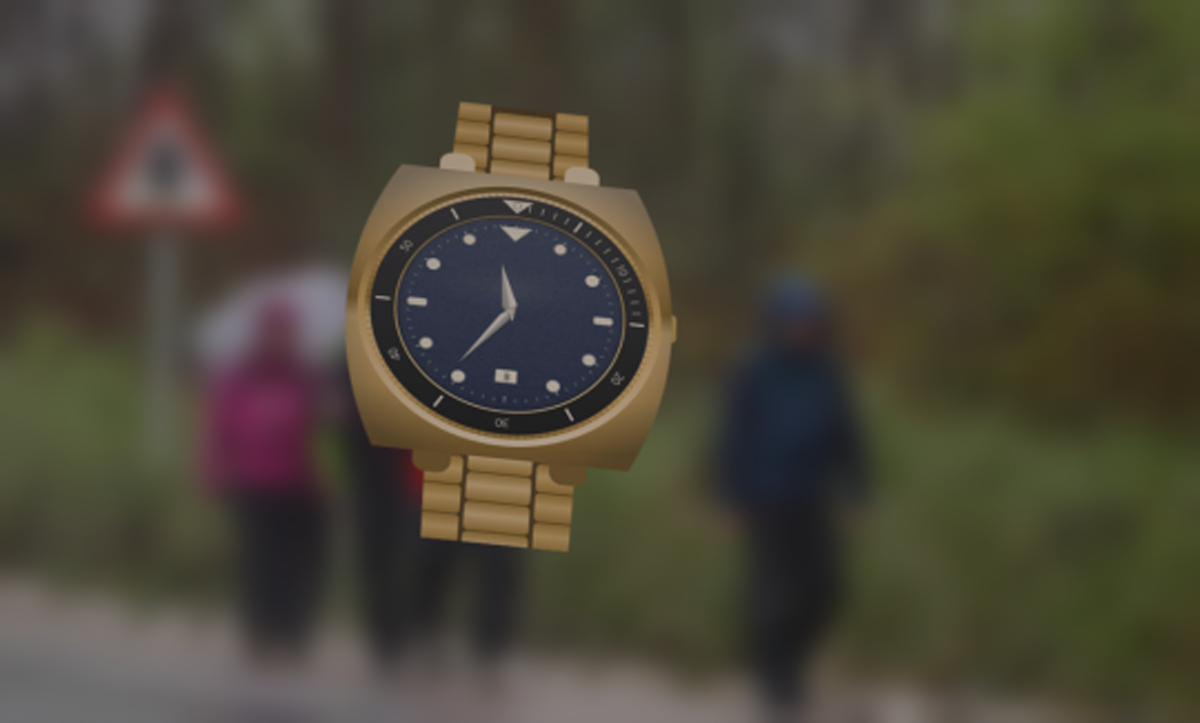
11:36
